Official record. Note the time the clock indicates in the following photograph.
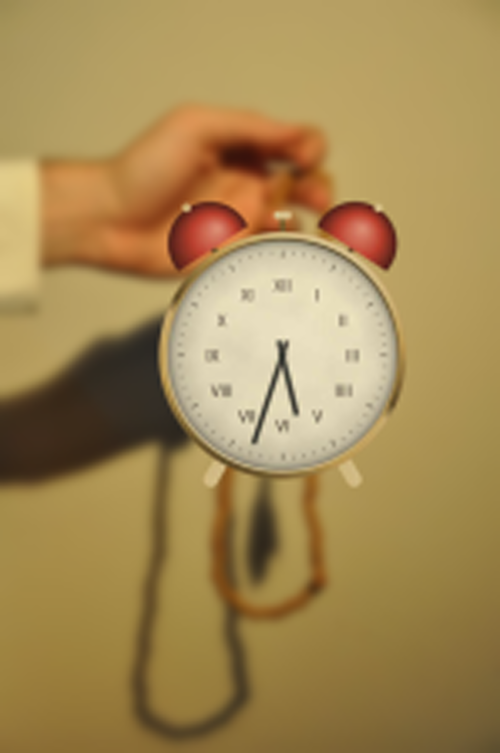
5:33
